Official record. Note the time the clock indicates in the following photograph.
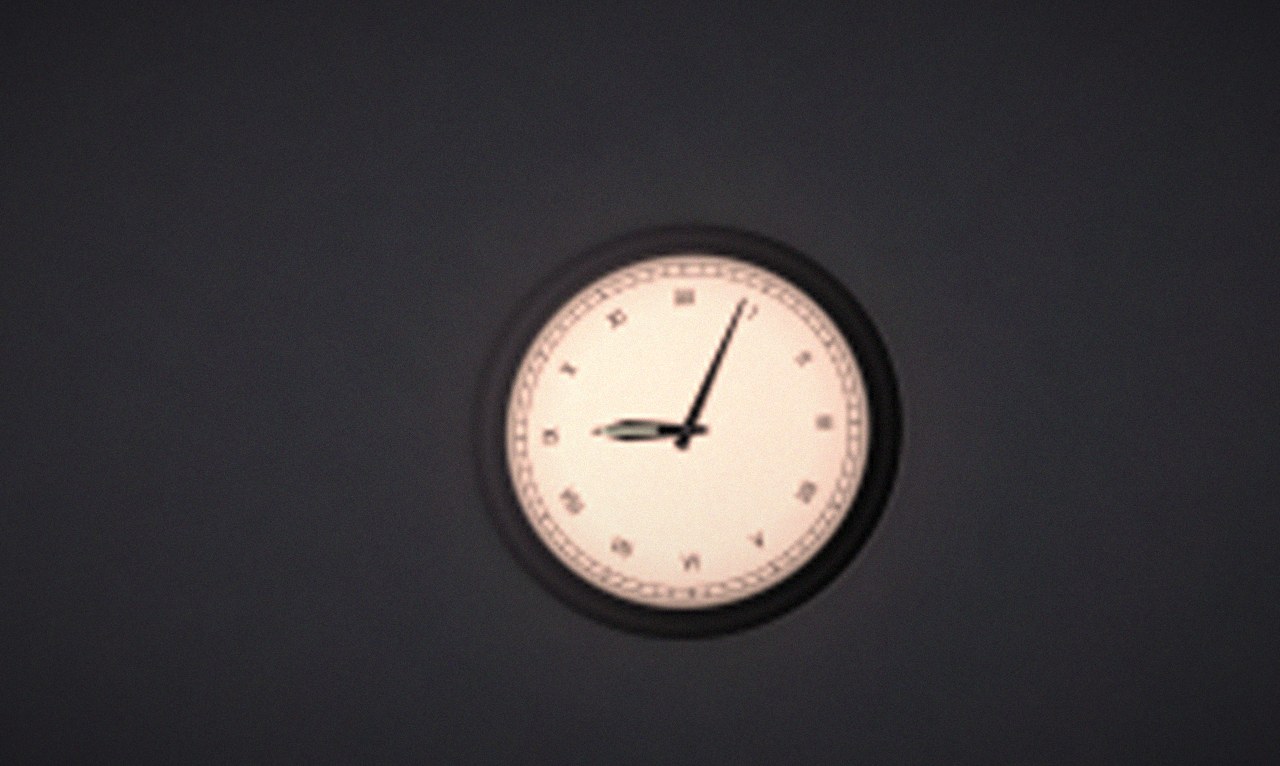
9:04
